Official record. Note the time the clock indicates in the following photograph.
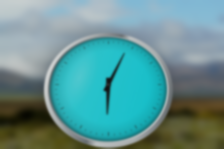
6:04
